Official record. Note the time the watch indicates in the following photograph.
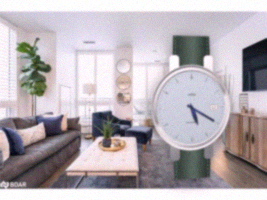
5:20
